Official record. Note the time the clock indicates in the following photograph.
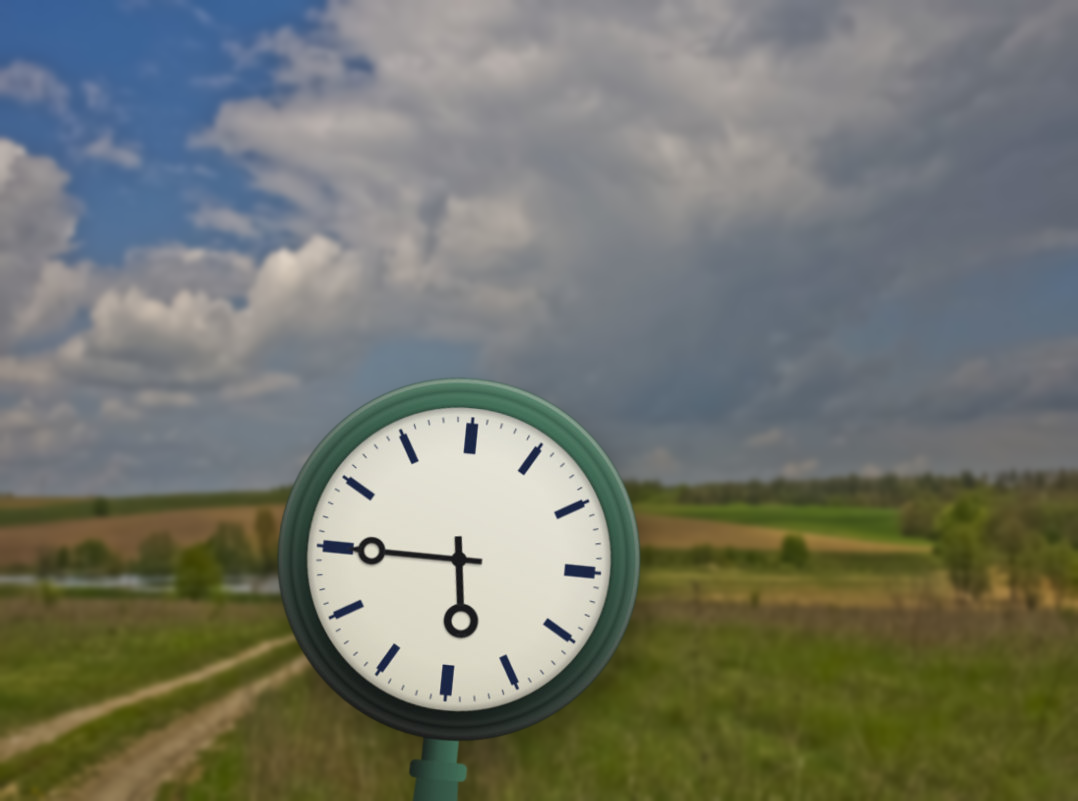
5:45
